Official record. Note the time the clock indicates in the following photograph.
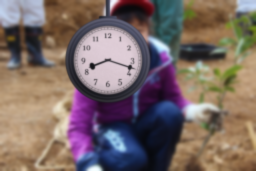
8:18
